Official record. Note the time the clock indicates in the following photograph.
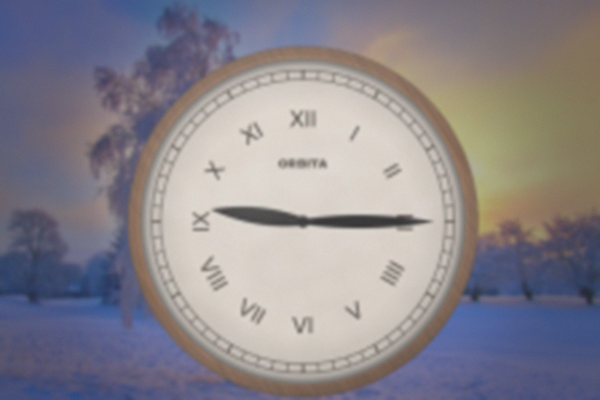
9:15
